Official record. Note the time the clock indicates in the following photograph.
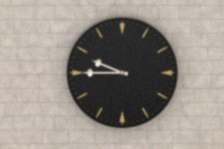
9:45
